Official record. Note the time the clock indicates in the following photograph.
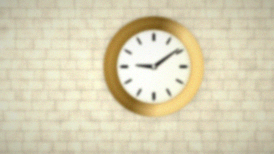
9:09
